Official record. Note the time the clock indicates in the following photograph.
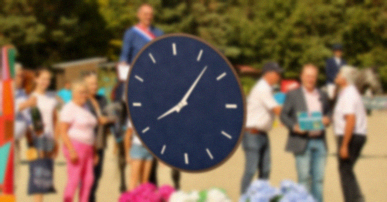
8:07
